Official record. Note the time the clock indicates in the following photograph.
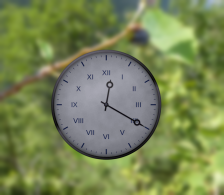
12:20
